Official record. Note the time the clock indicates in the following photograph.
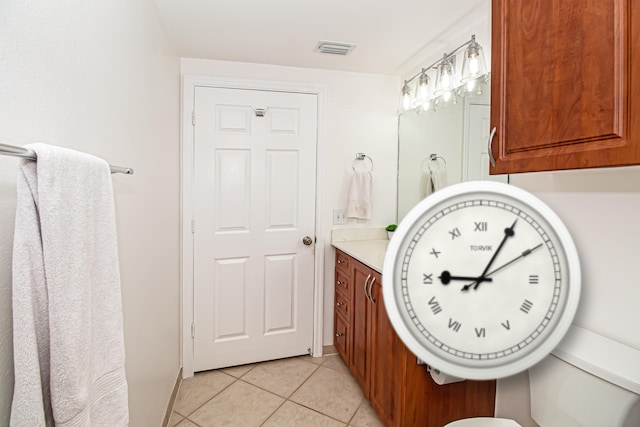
9:05:10
